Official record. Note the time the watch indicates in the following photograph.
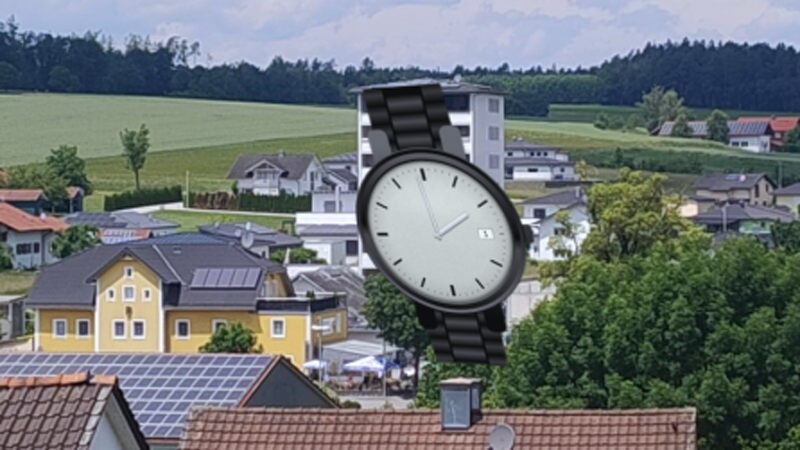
1:59
